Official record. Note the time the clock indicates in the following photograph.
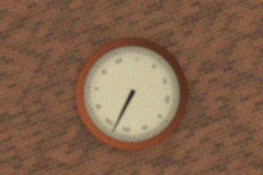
7:38
